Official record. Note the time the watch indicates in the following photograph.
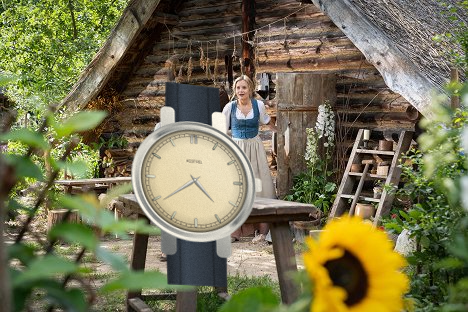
4:39
